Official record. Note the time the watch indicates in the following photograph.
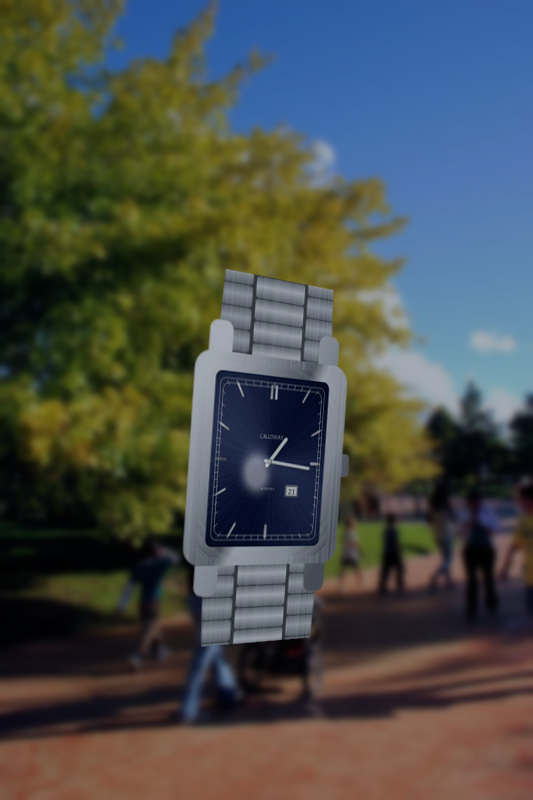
1:16
